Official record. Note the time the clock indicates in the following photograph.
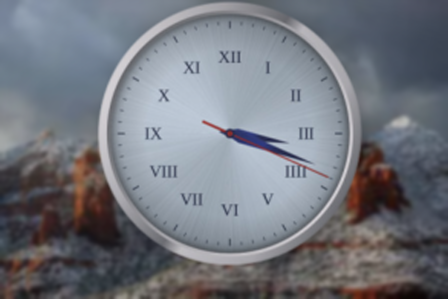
3:18:19
